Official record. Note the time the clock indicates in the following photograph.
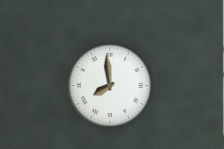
7:59
